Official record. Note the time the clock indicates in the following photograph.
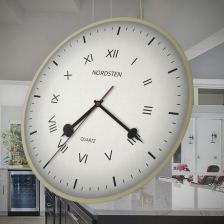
7:19:35
